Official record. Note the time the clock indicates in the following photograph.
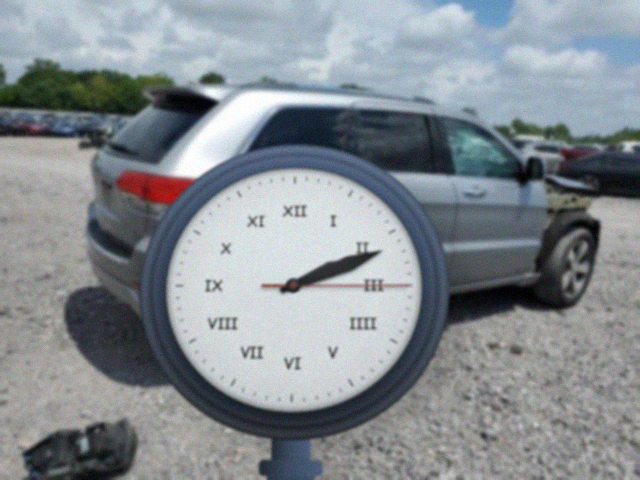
2:11:15
